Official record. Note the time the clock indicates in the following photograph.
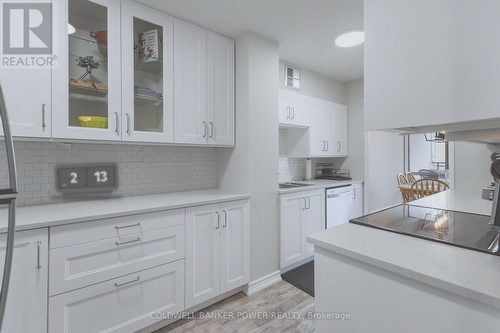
2:13
